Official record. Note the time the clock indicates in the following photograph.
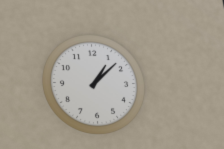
1:08
